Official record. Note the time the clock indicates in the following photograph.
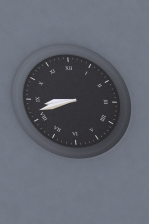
8:42
